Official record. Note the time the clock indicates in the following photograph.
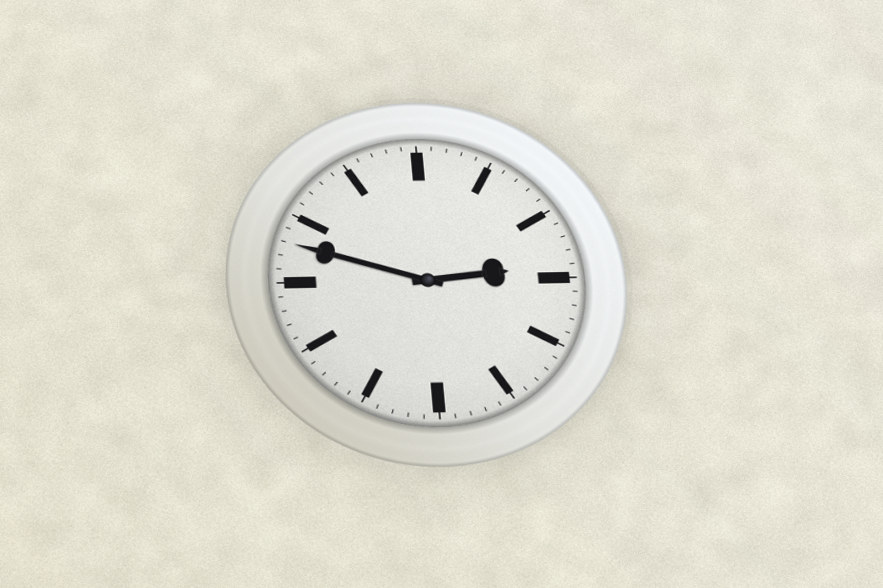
2:48
